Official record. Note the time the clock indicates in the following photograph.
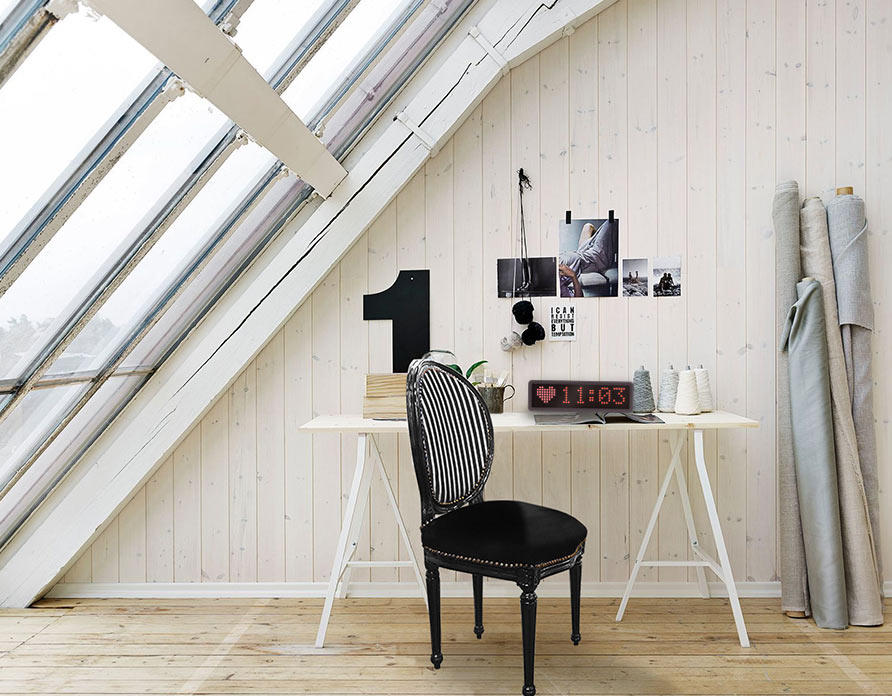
11:03
